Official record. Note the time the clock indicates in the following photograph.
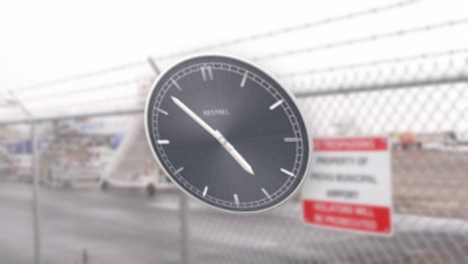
4:53
